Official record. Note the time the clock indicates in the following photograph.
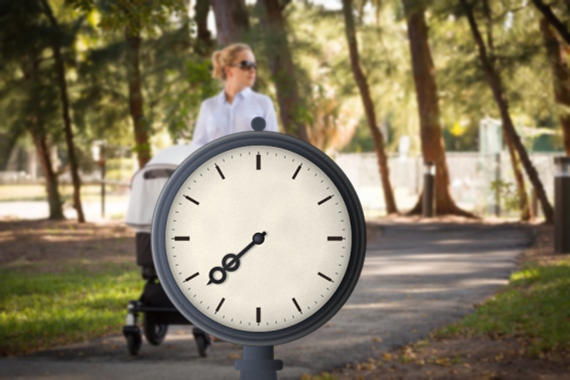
7:38
